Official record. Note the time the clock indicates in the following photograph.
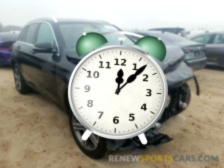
12:07
